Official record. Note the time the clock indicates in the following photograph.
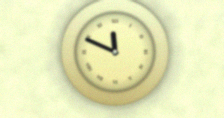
11:49
